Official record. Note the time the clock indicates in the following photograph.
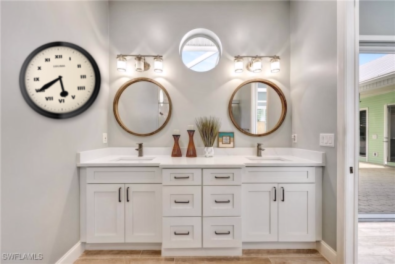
5:40
